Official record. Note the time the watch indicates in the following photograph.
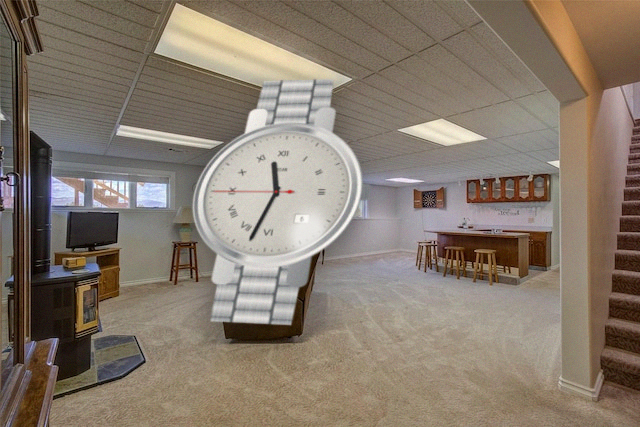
11:32:45
